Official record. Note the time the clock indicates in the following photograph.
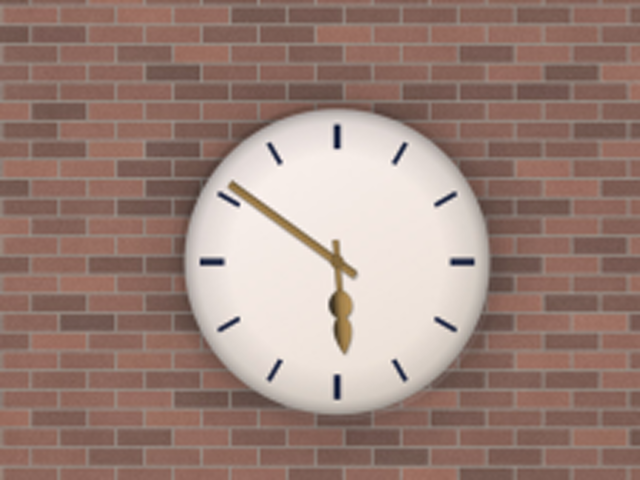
5:51
